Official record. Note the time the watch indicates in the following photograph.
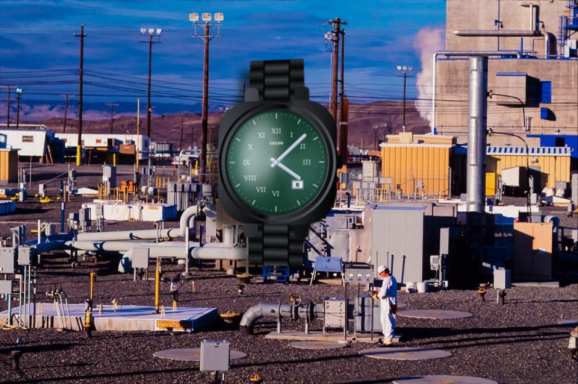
4:08
